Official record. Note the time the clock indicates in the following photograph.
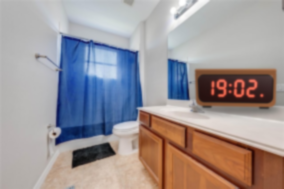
19:02
